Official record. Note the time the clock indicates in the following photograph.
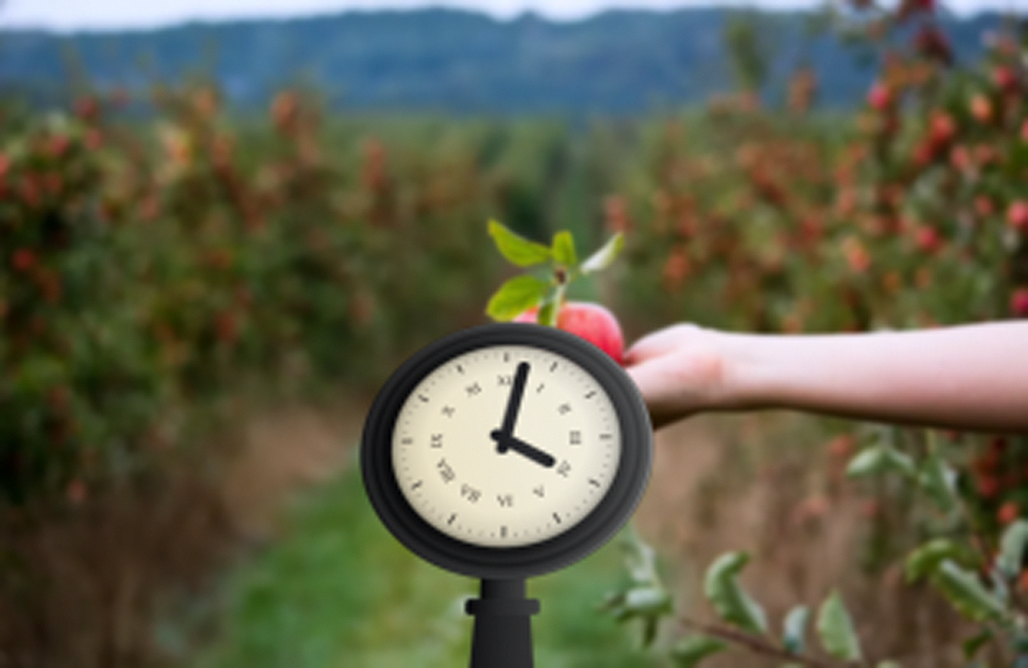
4:02
